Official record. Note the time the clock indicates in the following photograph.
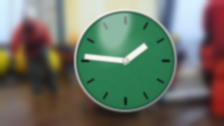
1:46
